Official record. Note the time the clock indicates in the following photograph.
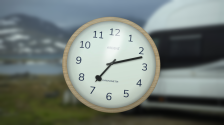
7:12
